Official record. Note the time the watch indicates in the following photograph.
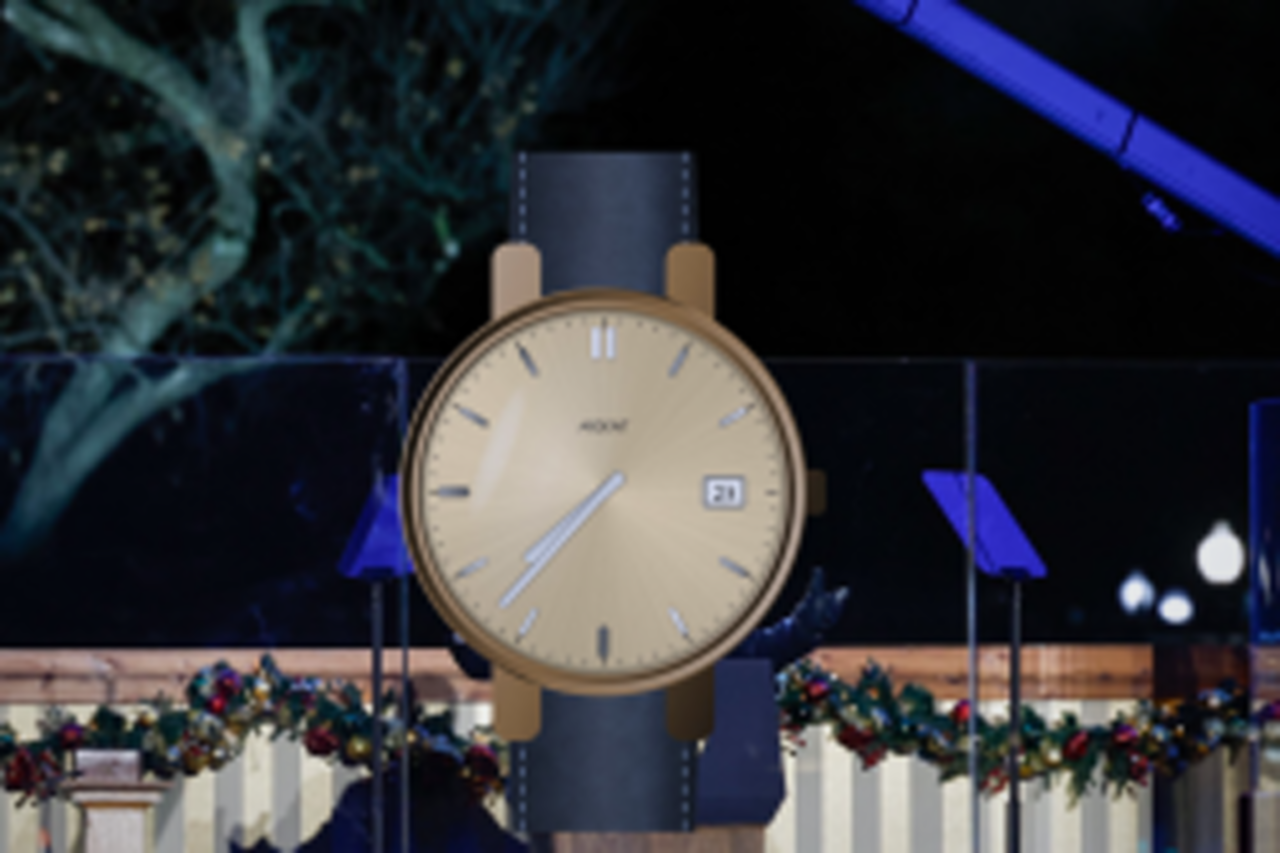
7:37
